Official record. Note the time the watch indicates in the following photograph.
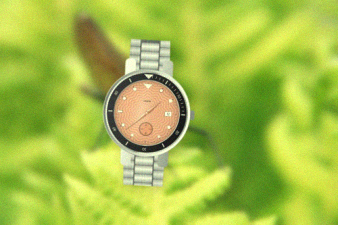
1:38
